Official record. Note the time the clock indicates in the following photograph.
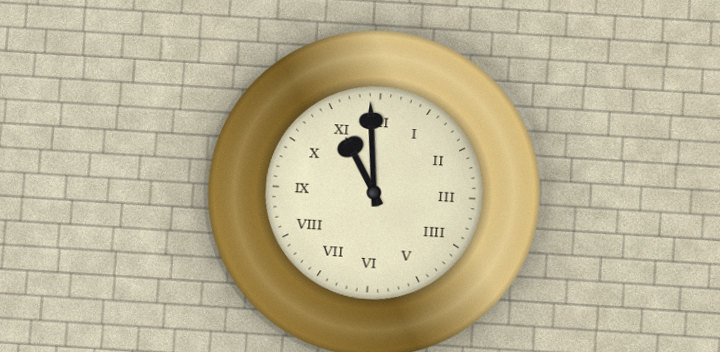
10:59
